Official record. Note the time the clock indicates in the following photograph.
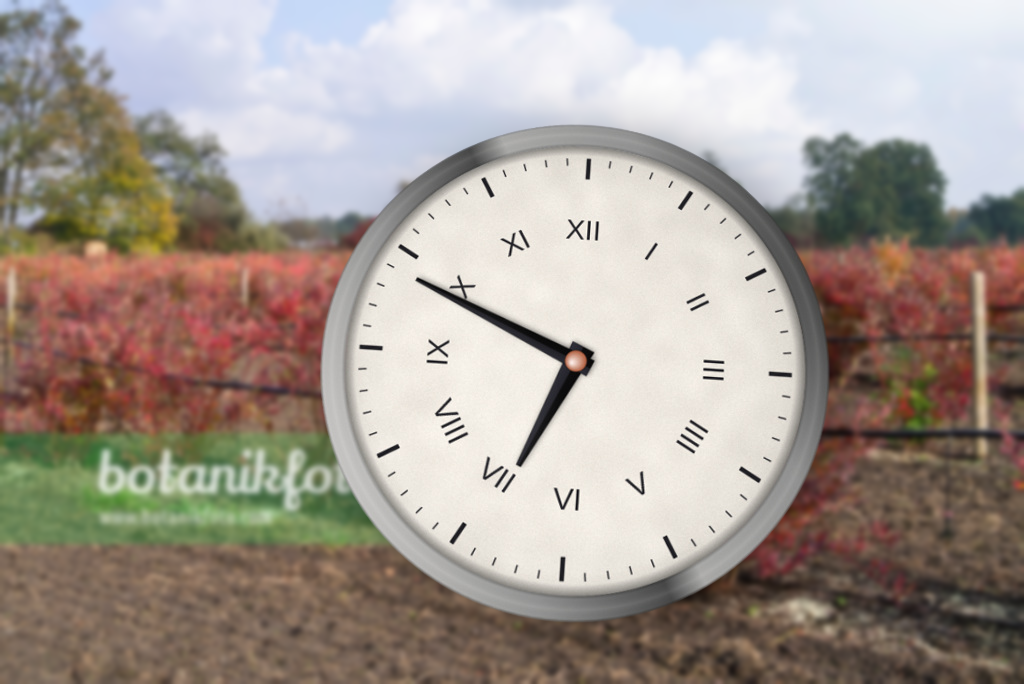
6:49
